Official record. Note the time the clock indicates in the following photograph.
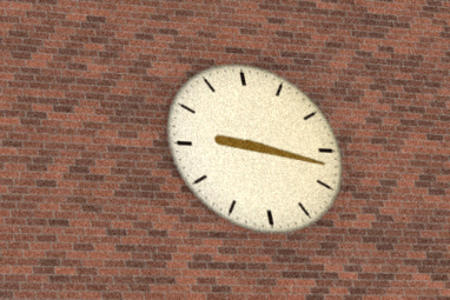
9:17
